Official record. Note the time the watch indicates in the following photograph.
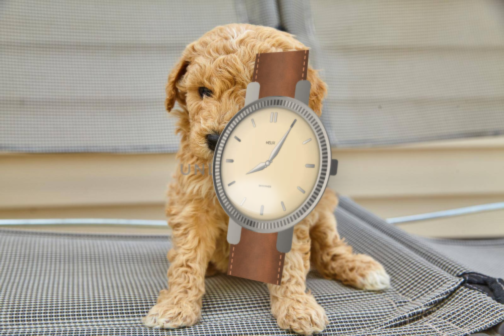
8:05
